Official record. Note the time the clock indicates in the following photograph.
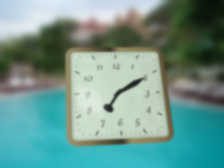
7:10
